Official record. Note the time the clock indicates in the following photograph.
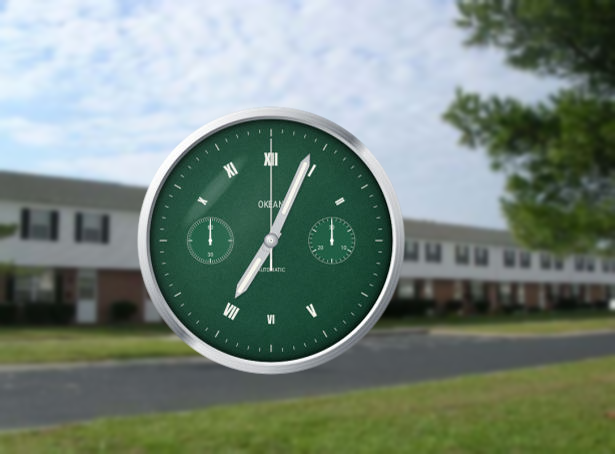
7:04
